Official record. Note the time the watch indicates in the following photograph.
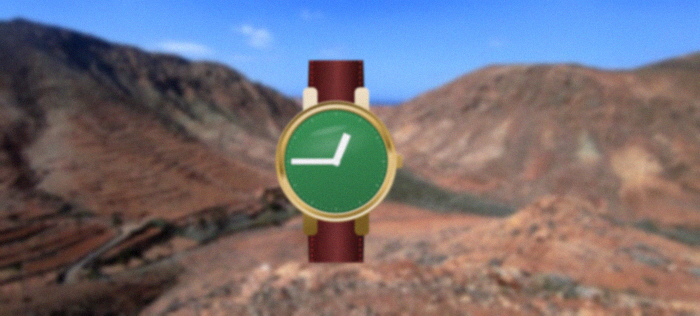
12:45
